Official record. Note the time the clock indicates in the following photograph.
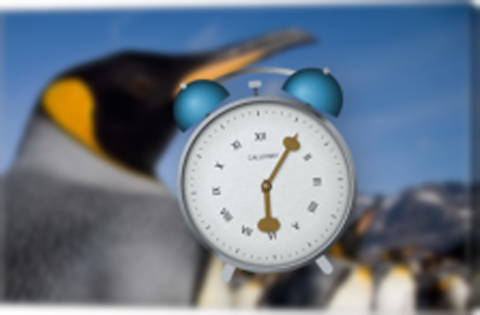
6:06
